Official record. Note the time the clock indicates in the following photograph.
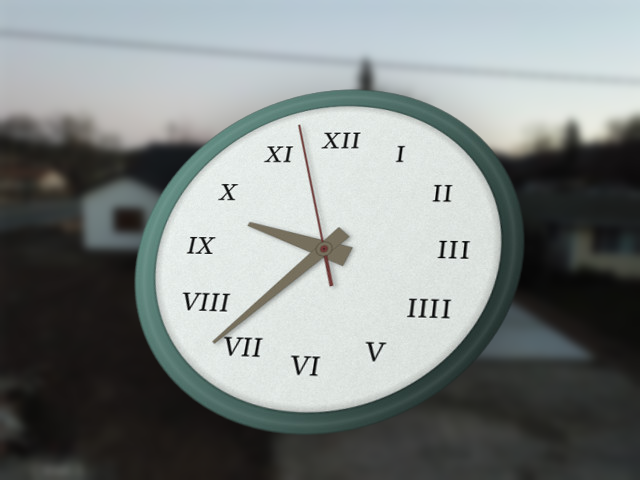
9:36:57
